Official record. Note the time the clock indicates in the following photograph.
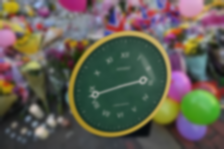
2:43
